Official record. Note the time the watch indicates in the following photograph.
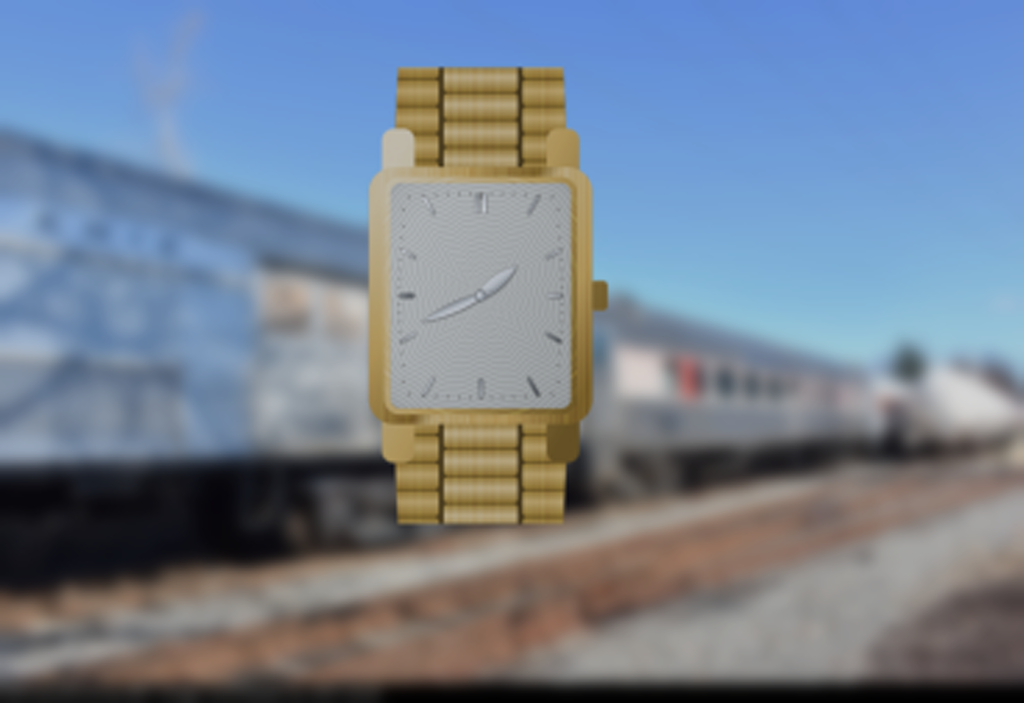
1:41
